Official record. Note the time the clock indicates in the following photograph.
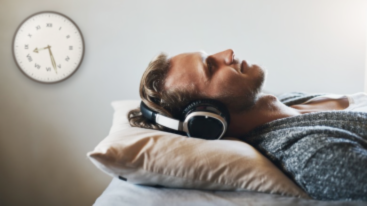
8:27
